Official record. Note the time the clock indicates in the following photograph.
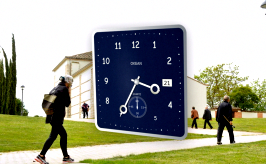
3:35
